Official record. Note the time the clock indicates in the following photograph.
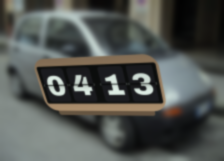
4:13
